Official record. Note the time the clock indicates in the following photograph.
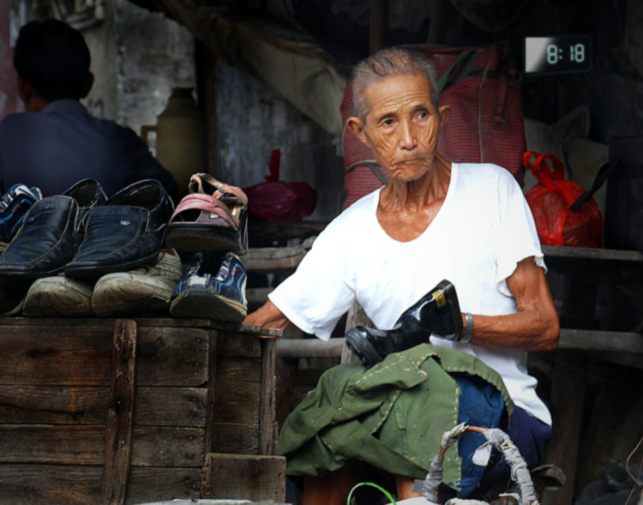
8:18
